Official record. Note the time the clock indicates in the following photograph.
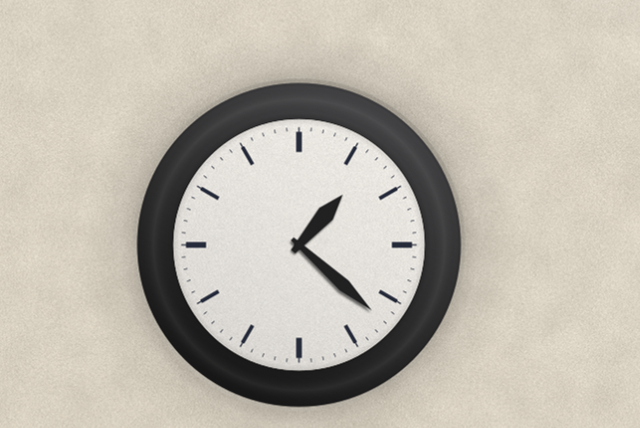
1:22
